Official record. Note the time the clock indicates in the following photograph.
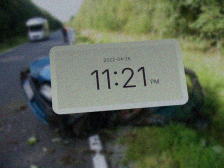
11:21
